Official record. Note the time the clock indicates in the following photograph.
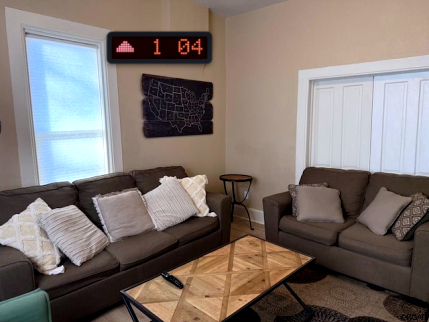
1:04
